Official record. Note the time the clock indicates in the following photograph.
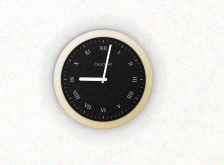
9:02
